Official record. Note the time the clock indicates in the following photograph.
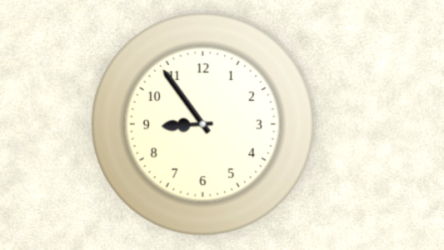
8:54
